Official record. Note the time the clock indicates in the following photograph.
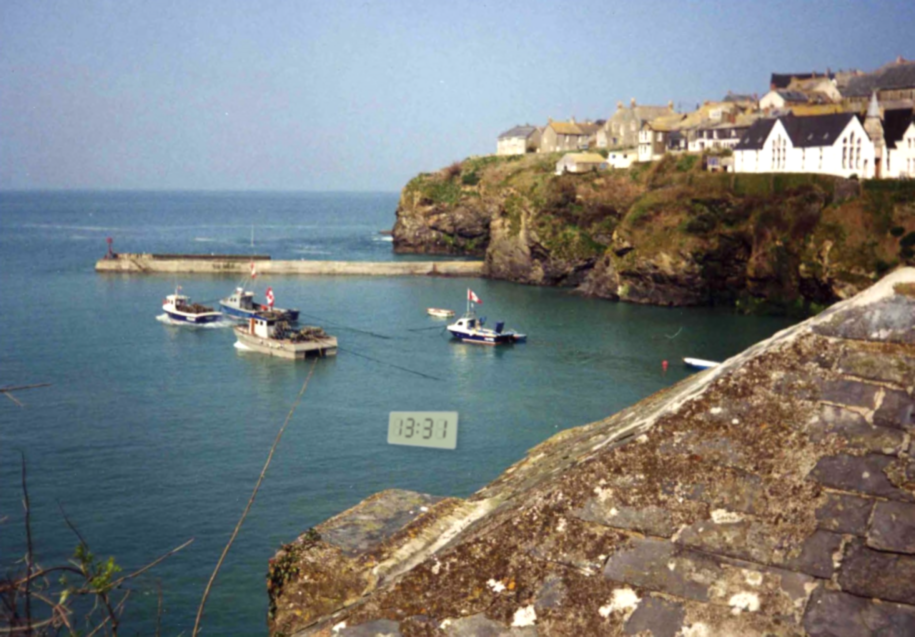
13:31
